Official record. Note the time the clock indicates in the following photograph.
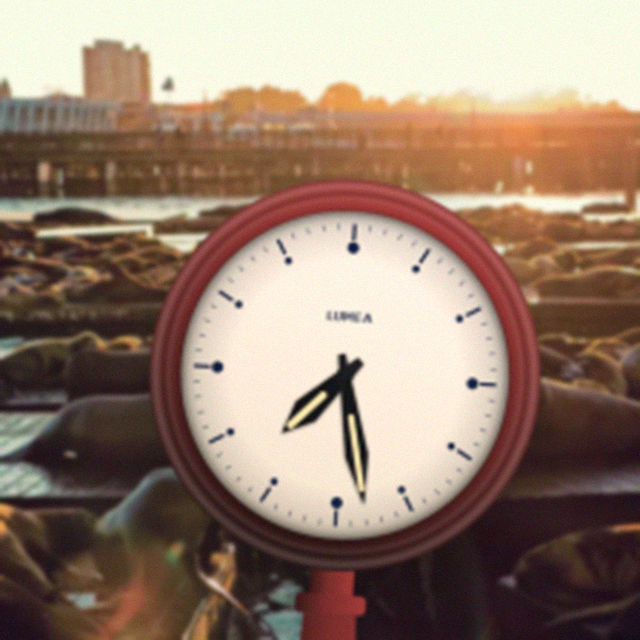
7:28
